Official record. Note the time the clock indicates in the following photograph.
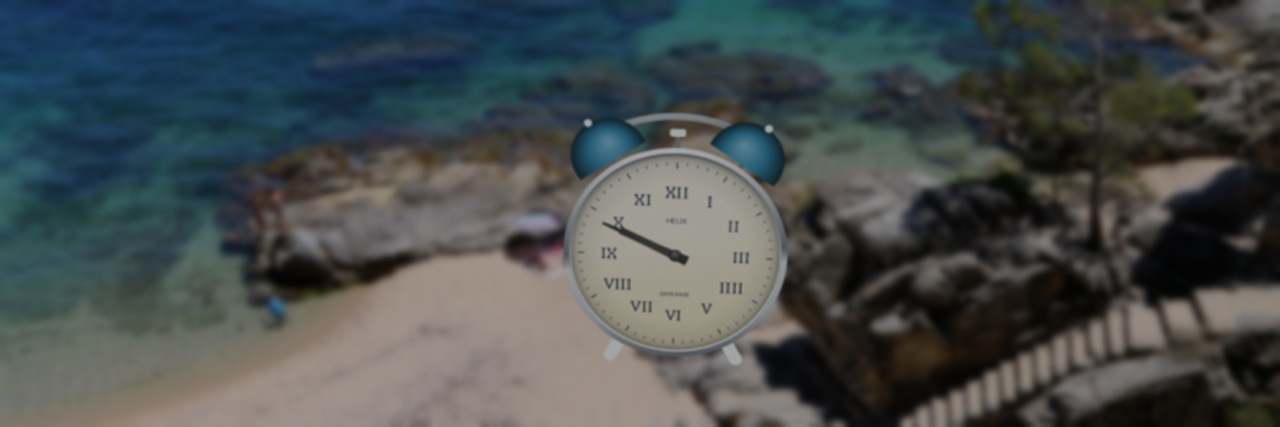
9:49
